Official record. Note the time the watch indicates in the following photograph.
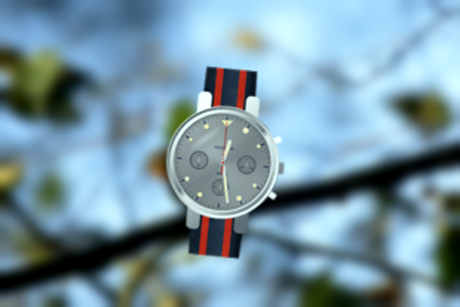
12:28
